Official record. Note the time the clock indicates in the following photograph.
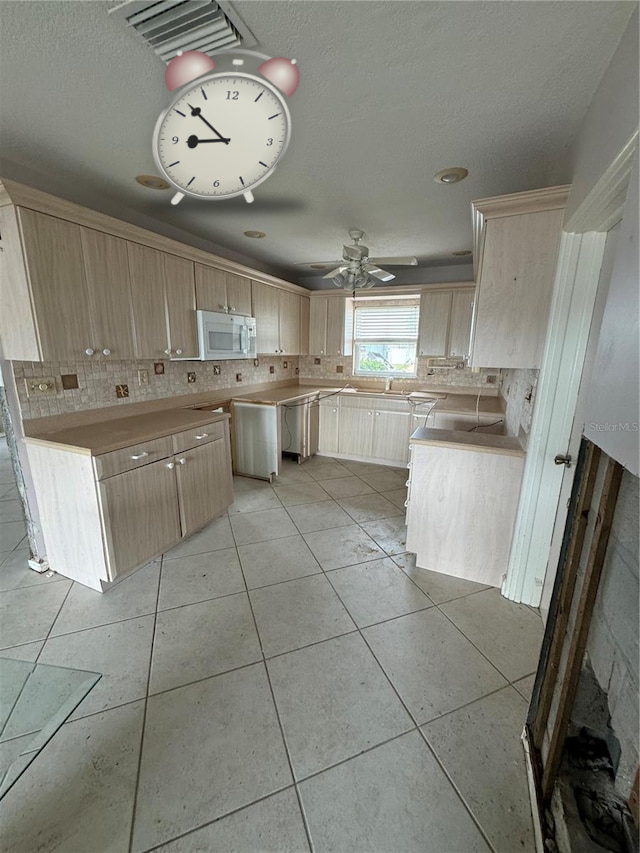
8:52
